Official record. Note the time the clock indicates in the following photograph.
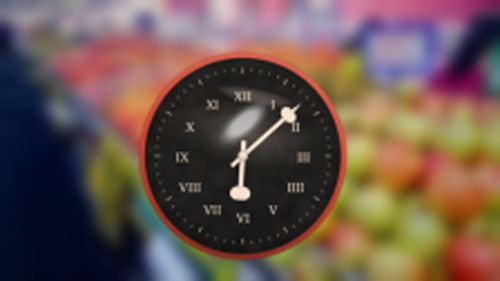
6:08
